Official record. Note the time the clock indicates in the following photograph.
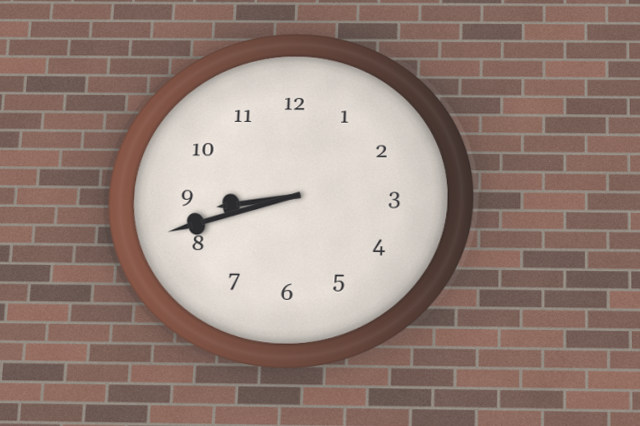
8:42
